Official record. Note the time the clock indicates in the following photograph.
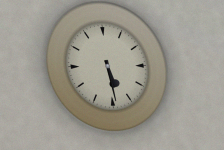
5:29
